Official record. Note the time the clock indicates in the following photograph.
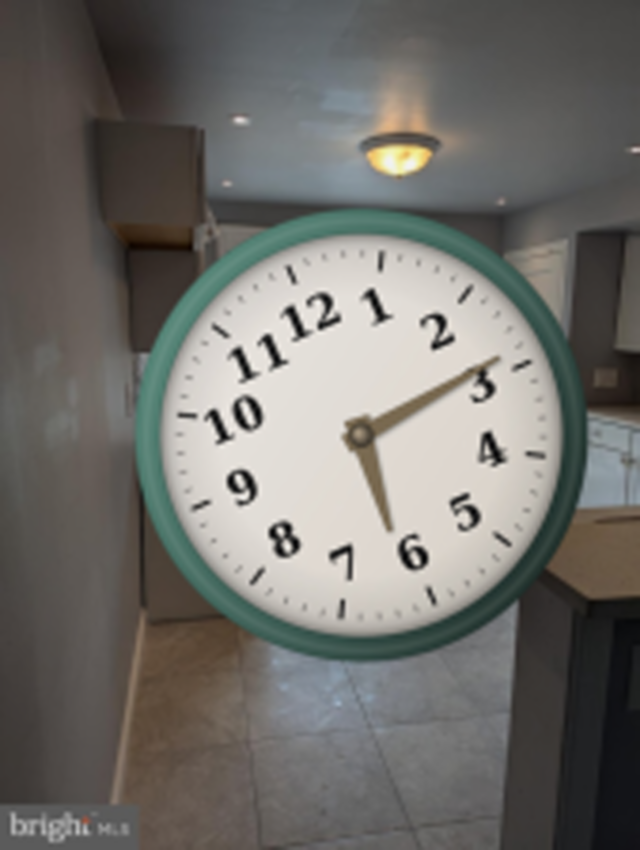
6:14
